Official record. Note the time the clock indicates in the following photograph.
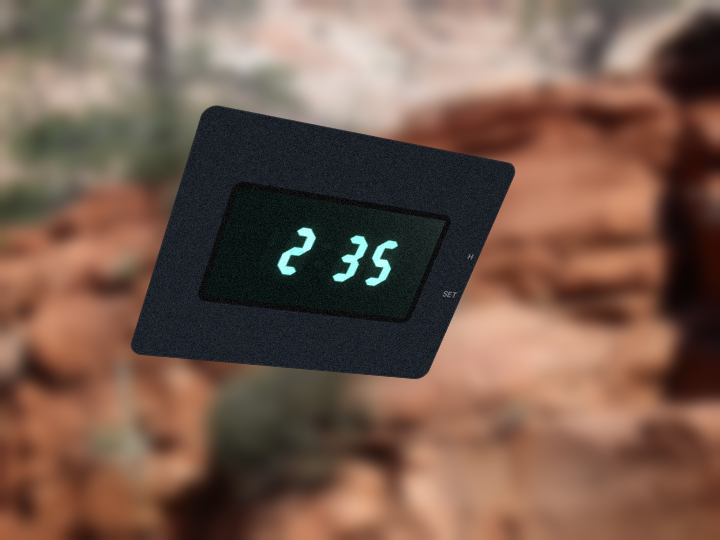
2:35
